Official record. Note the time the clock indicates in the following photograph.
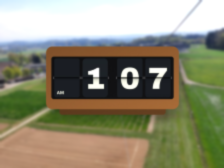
1:07
